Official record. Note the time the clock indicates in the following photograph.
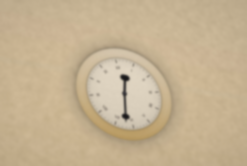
12:32
